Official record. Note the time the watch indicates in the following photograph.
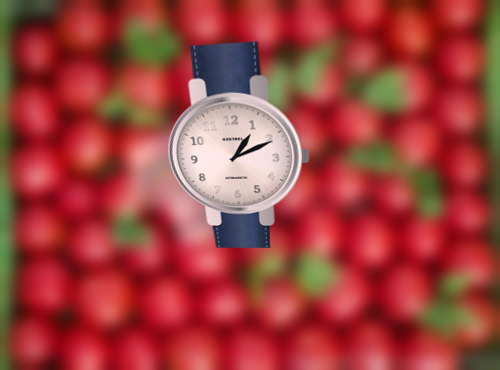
1:11
